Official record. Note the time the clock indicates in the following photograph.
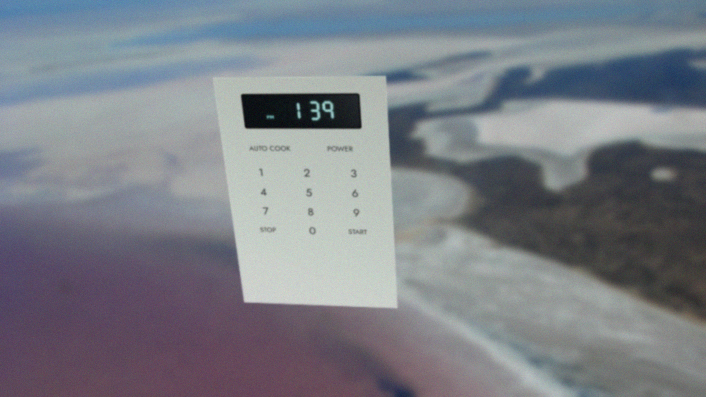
1:39
